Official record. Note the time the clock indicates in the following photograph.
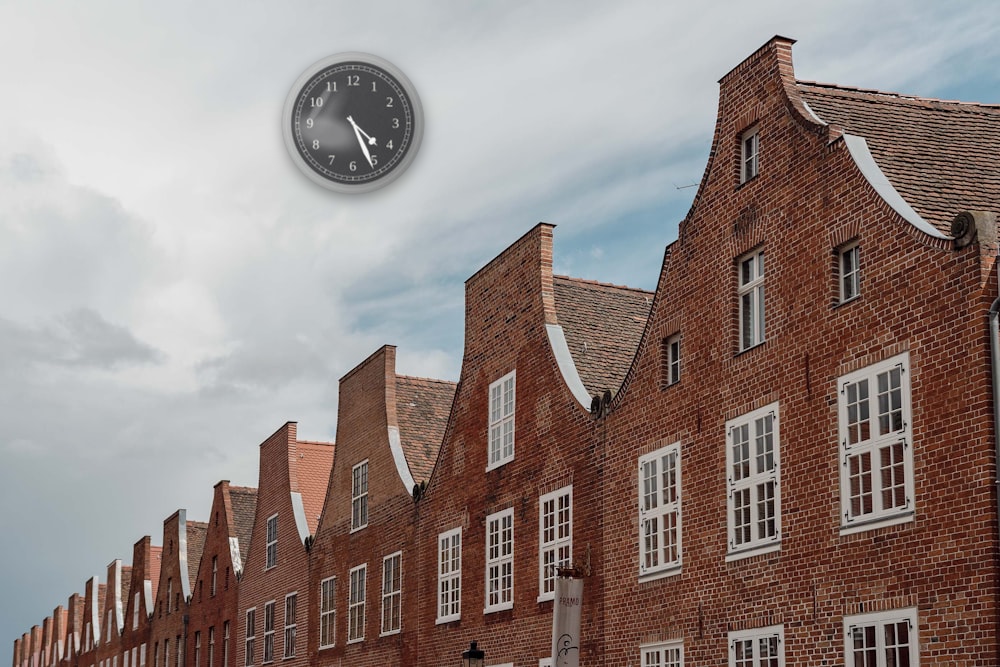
4:26
